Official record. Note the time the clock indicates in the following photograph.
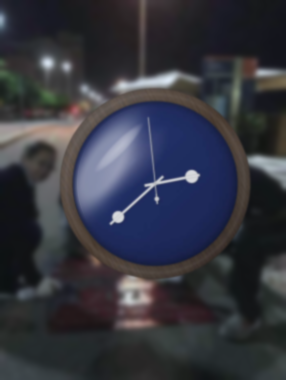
2:37:59
